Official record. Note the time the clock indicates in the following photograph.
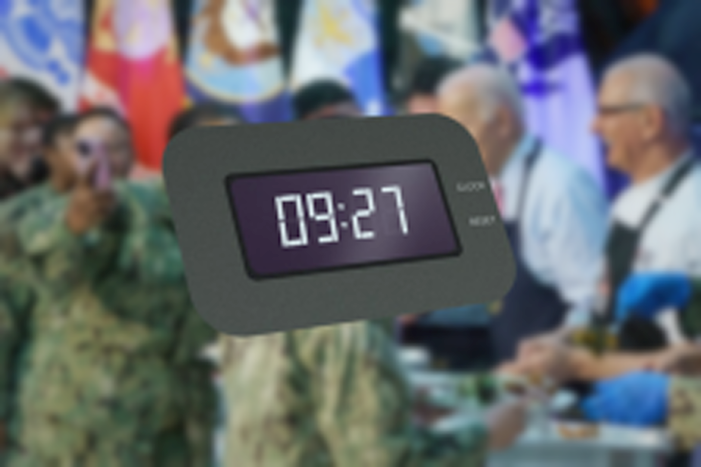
9:27
